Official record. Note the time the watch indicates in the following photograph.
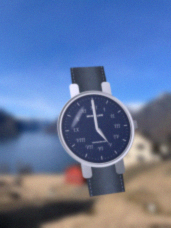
5:00
